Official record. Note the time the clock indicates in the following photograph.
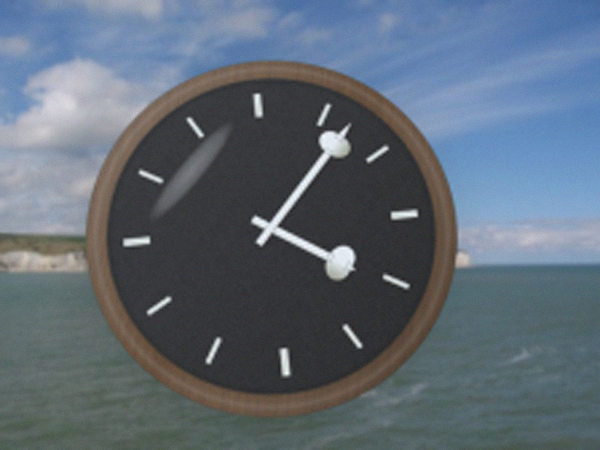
4:07
